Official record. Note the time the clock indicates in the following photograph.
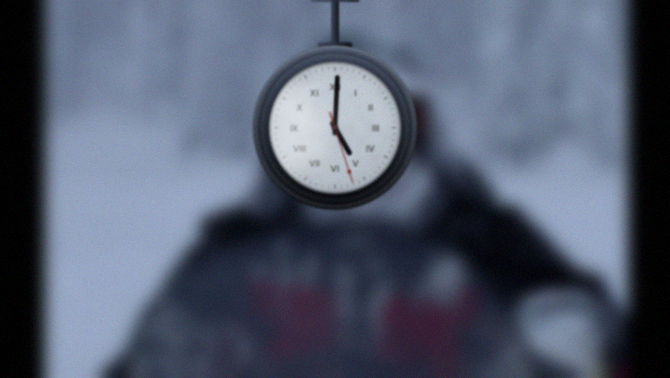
5:00:27
